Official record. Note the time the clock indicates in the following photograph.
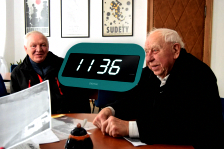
11:36
